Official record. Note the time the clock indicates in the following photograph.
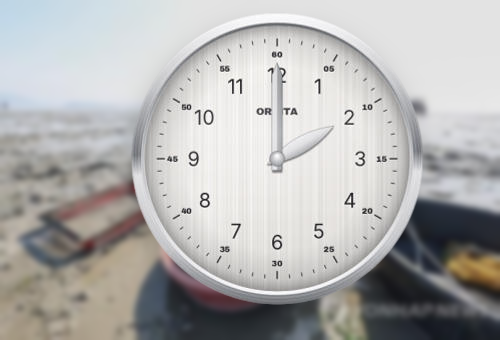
2:00
